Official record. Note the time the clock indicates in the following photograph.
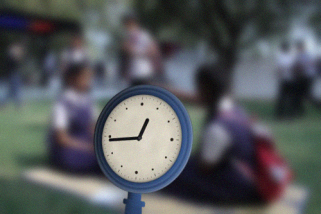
12:44
